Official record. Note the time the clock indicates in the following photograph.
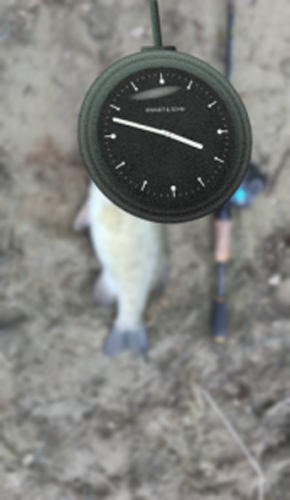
3:48
